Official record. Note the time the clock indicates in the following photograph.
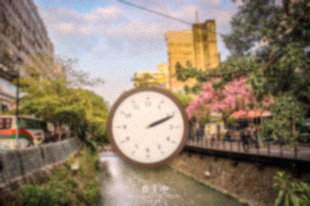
2:11
